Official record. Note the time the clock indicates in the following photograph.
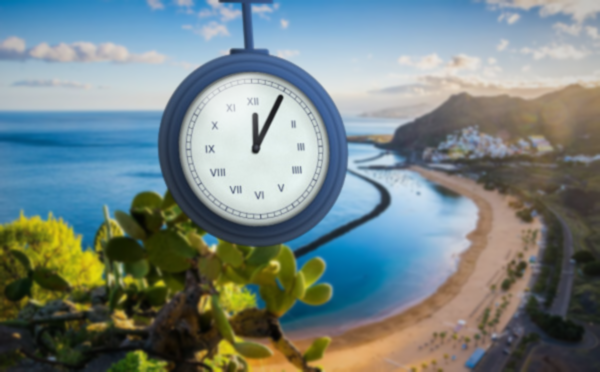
12:05
